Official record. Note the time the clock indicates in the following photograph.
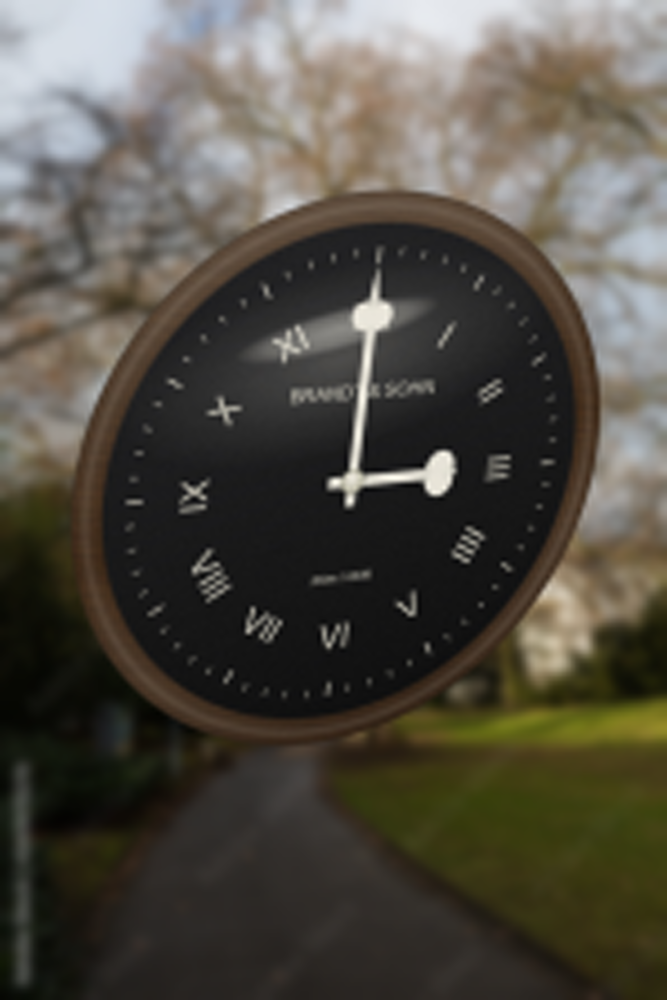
3:00
